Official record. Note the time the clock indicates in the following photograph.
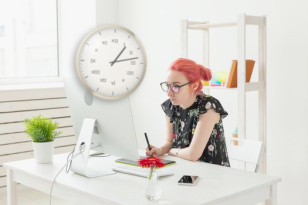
1:13
